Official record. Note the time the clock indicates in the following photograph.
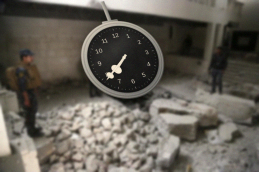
7:39
